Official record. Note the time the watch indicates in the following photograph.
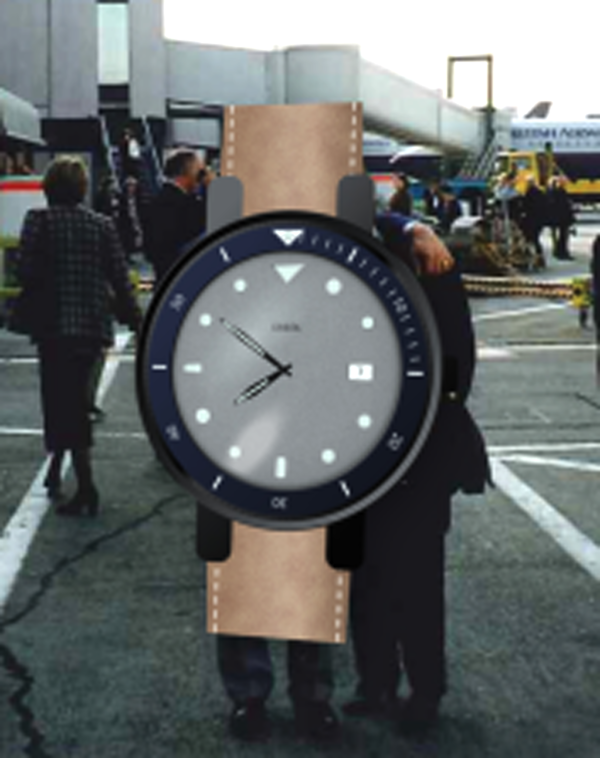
7:51
